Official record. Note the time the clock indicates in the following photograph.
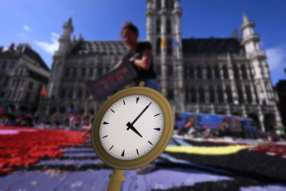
4:05
